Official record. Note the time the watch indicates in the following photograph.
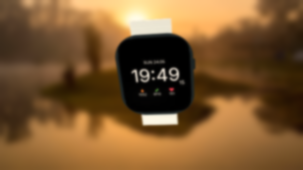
19:49
